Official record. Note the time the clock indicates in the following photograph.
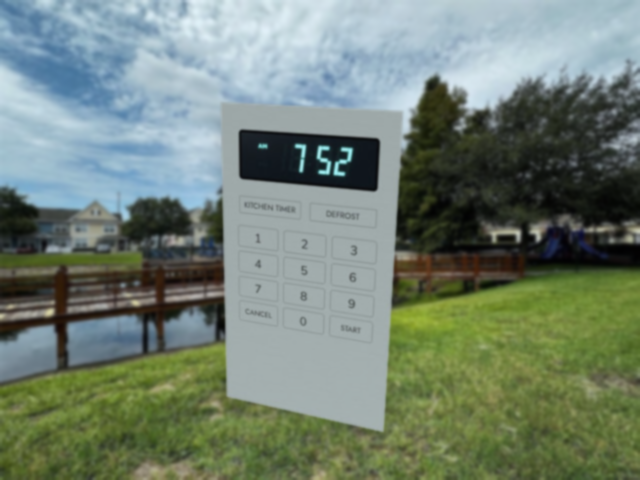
7:52
